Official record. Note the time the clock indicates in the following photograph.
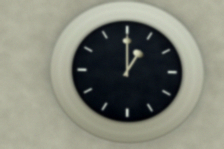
1:00
